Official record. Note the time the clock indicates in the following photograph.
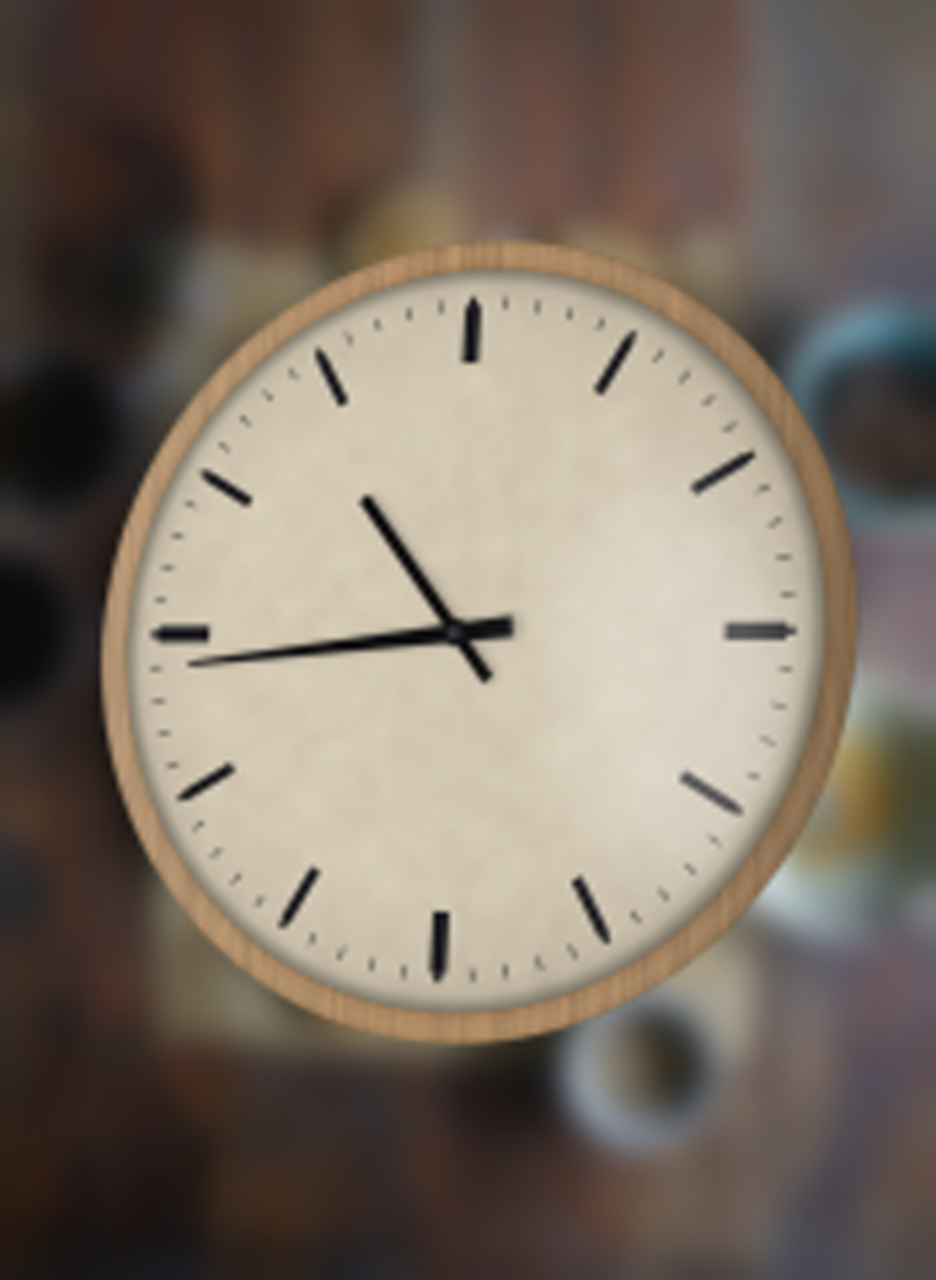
10:44
